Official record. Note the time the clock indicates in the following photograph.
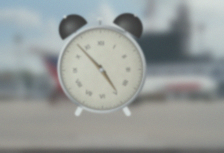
4:53
